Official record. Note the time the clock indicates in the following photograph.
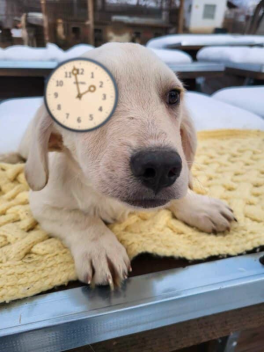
1:58
